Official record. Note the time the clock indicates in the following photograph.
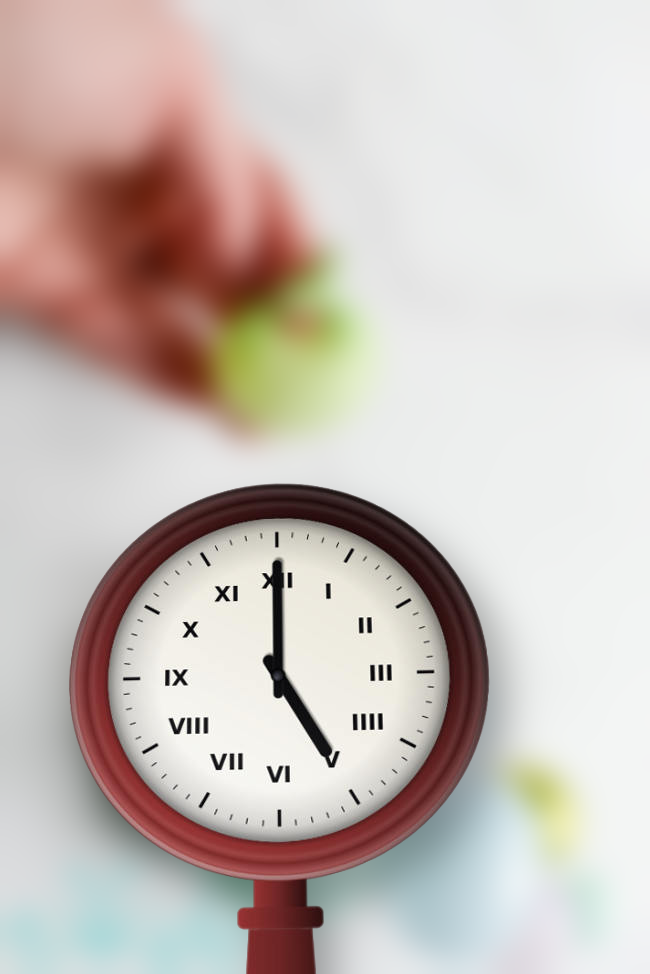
5:00
